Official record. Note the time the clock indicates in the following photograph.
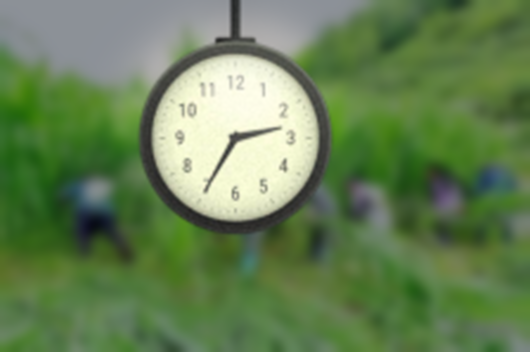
2:35
